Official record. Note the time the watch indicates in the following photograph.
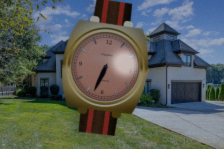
6:33
